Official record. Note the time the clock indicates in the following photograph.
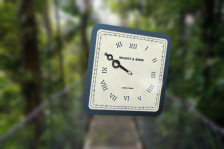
9:50
